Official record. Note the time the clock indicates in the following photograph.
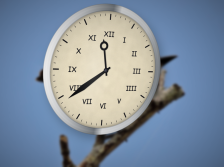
11:39
